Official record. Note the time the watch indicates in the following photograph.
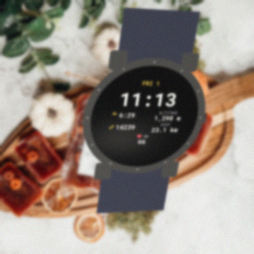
11:13
